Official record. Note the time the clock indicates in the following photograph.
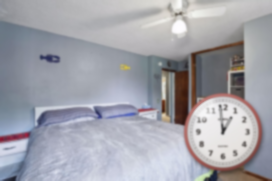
12:59
